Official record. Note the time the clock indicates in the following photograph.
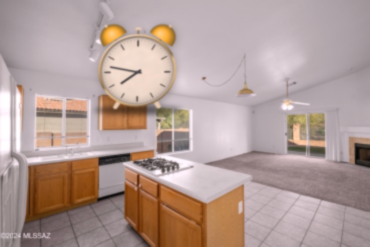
7:47
